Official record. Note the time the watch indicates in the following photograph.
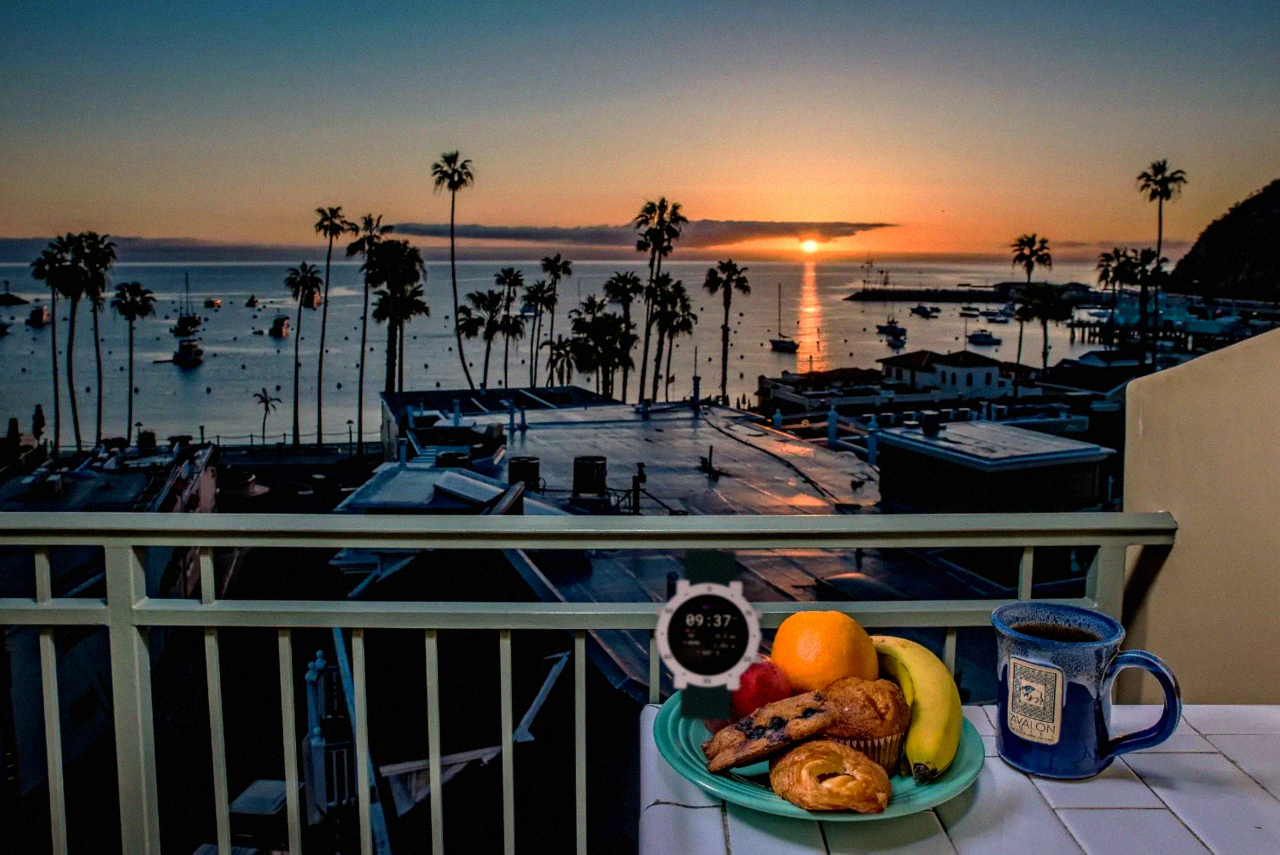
9:37
